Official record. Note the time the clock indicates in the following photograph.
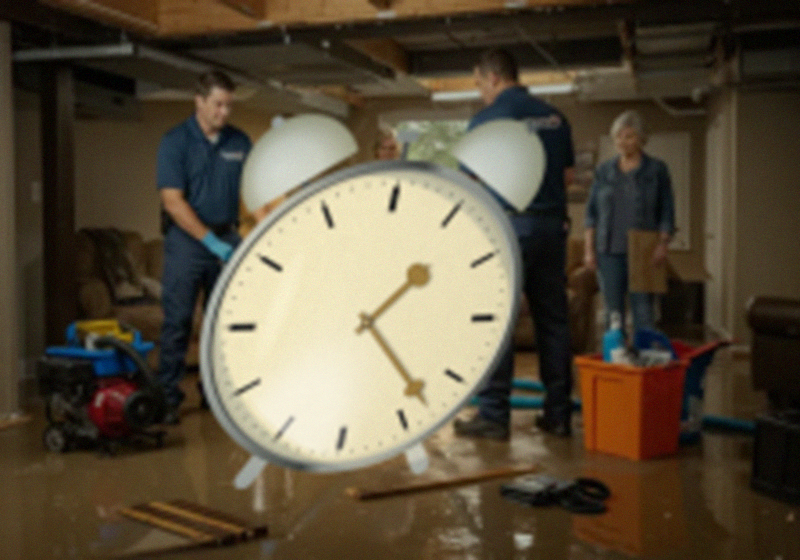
1:23
